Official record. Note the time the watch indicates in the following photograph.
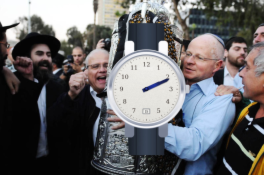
2:11
